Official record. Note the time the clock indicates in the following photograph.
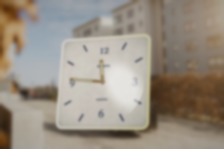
11:46
